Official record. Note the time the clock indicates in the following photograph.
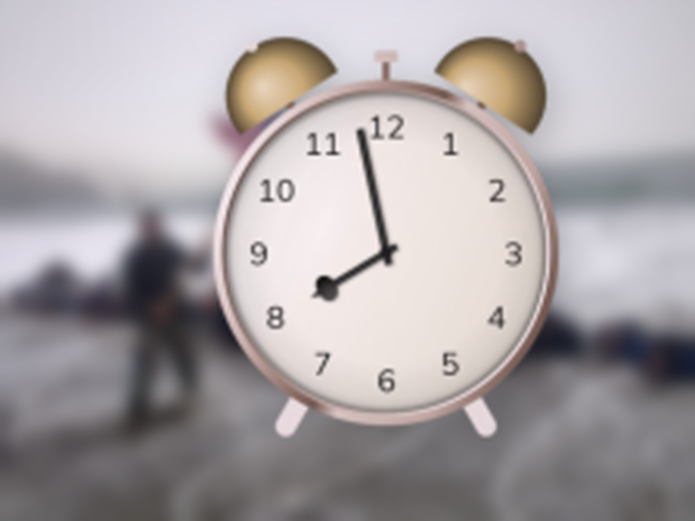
7:58
